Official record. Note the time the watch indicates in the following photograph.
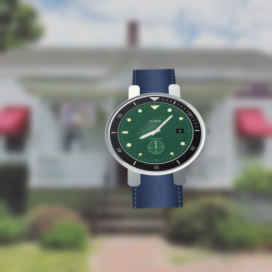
8:07
